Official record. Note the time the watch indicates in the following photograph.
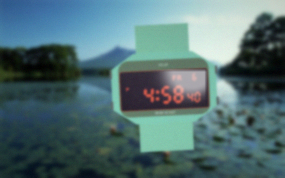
4:58:40
